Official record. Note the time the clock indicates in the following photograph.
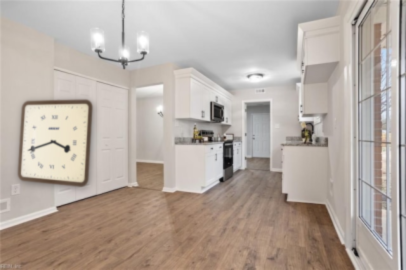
3:42
